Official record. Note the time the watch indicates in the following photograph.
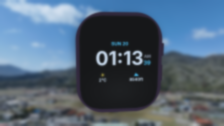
1:13
